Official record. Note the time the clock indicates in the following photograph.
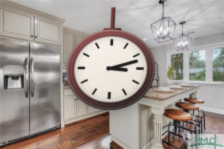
3:12
